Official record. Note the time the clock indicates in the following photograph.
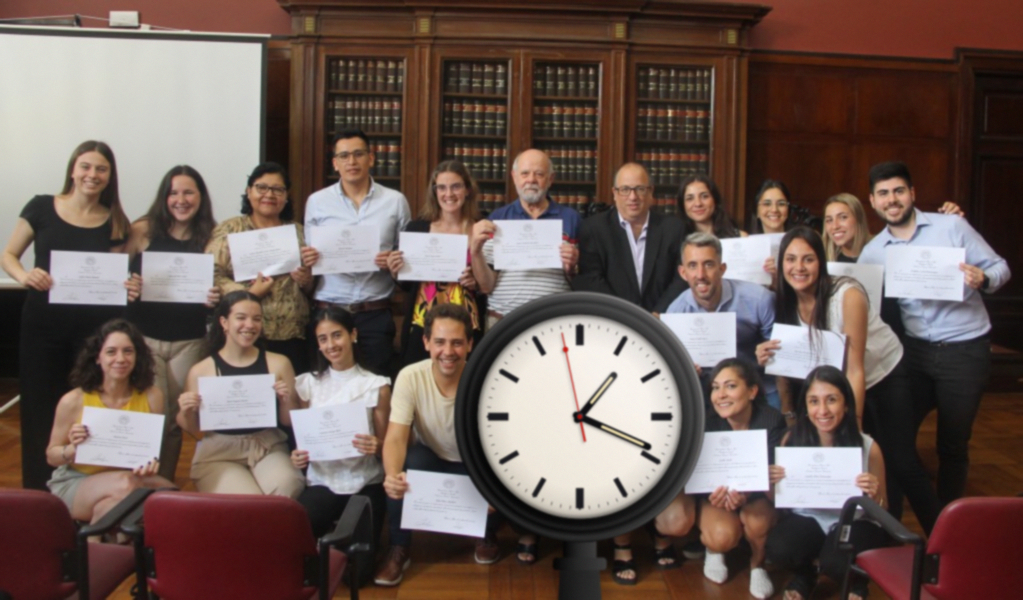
1:18:58
